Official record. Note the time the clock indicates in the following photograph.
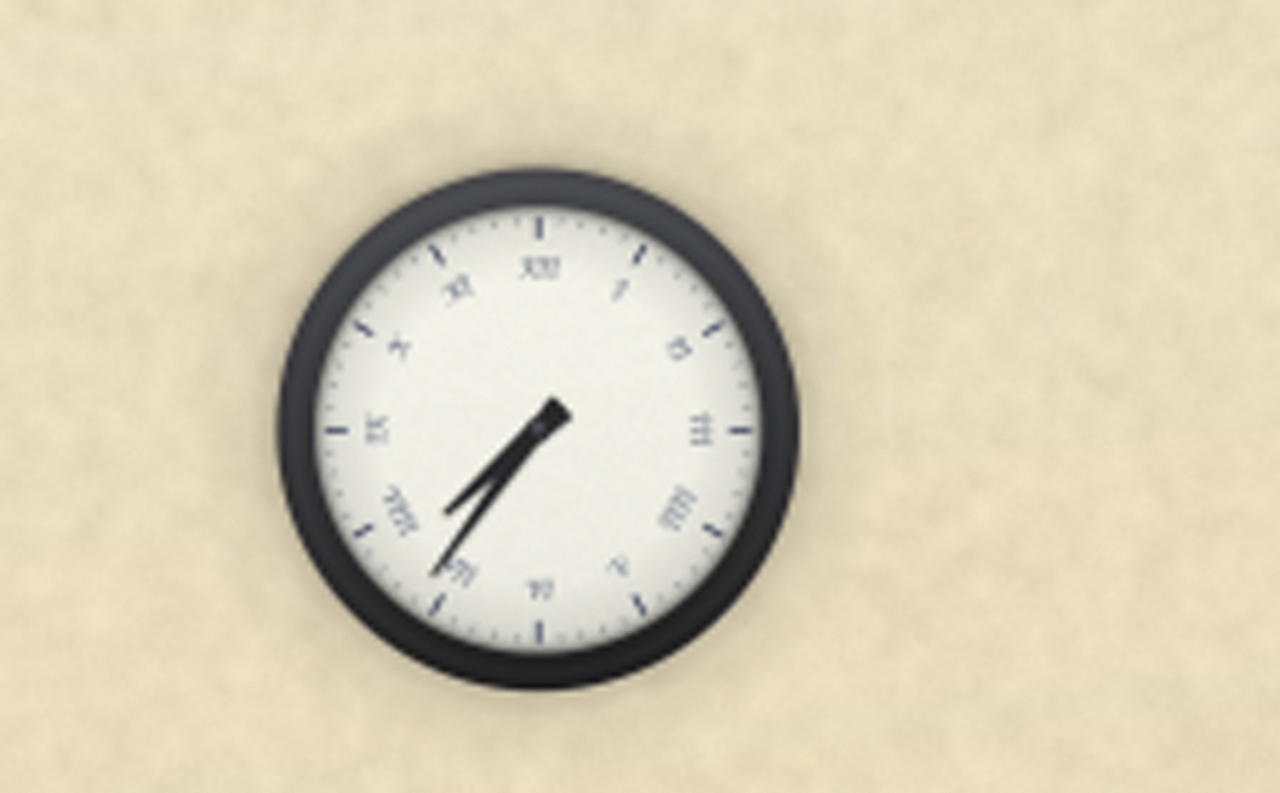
7:36
